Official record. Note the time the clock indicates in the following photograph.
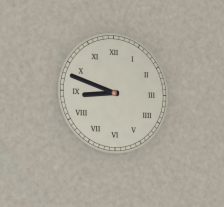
8:48
